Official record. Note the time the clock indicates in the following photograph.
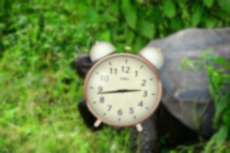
2:43
